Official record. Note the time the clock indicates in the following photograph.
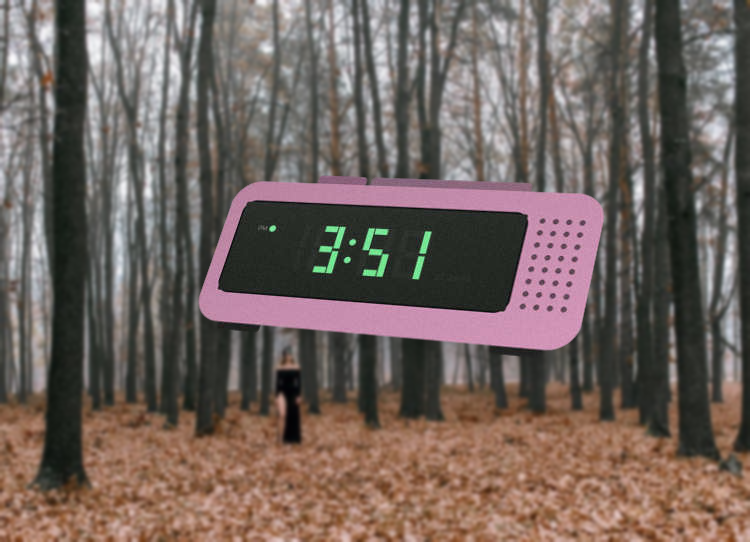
3:51
